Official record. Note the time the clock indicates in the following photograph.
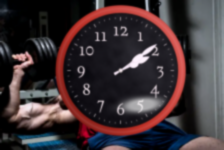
2:09
